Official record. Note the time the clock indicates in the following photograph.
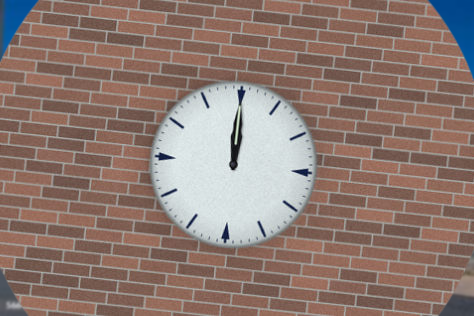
12:00
